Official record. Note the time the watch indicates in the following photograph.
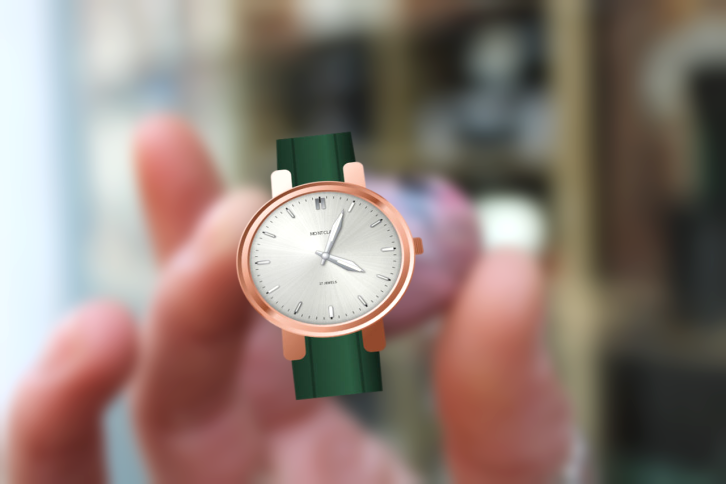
4:04
